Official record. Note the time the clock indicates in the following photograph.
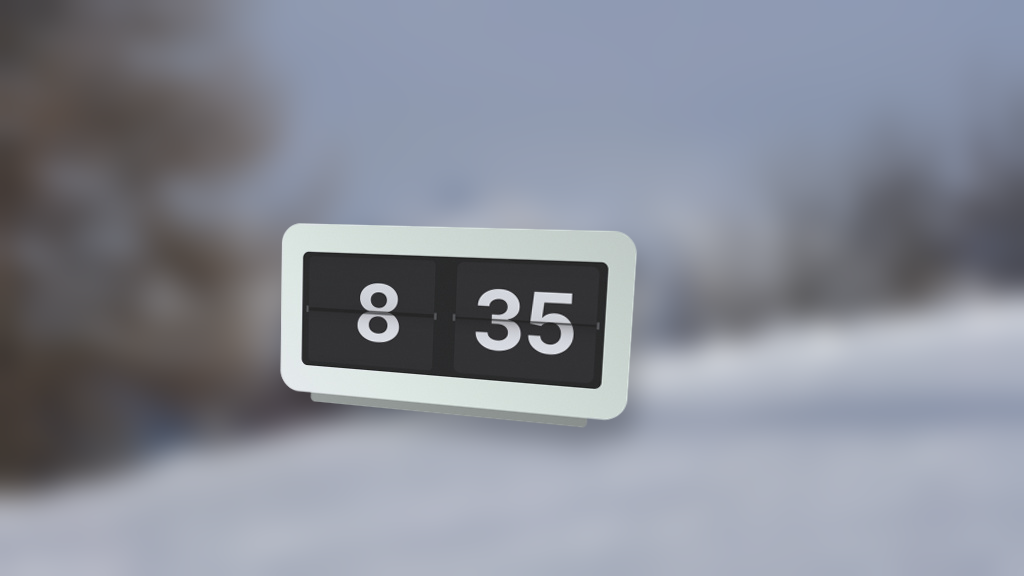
8:35
